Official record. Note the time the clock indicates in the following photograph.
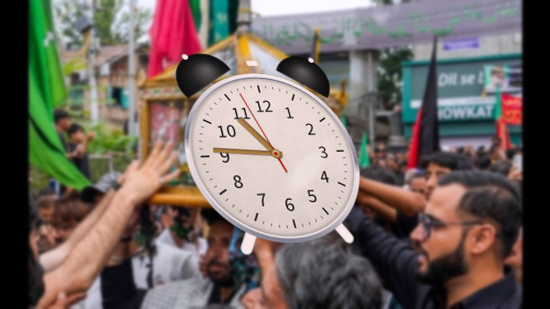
10:45:57
